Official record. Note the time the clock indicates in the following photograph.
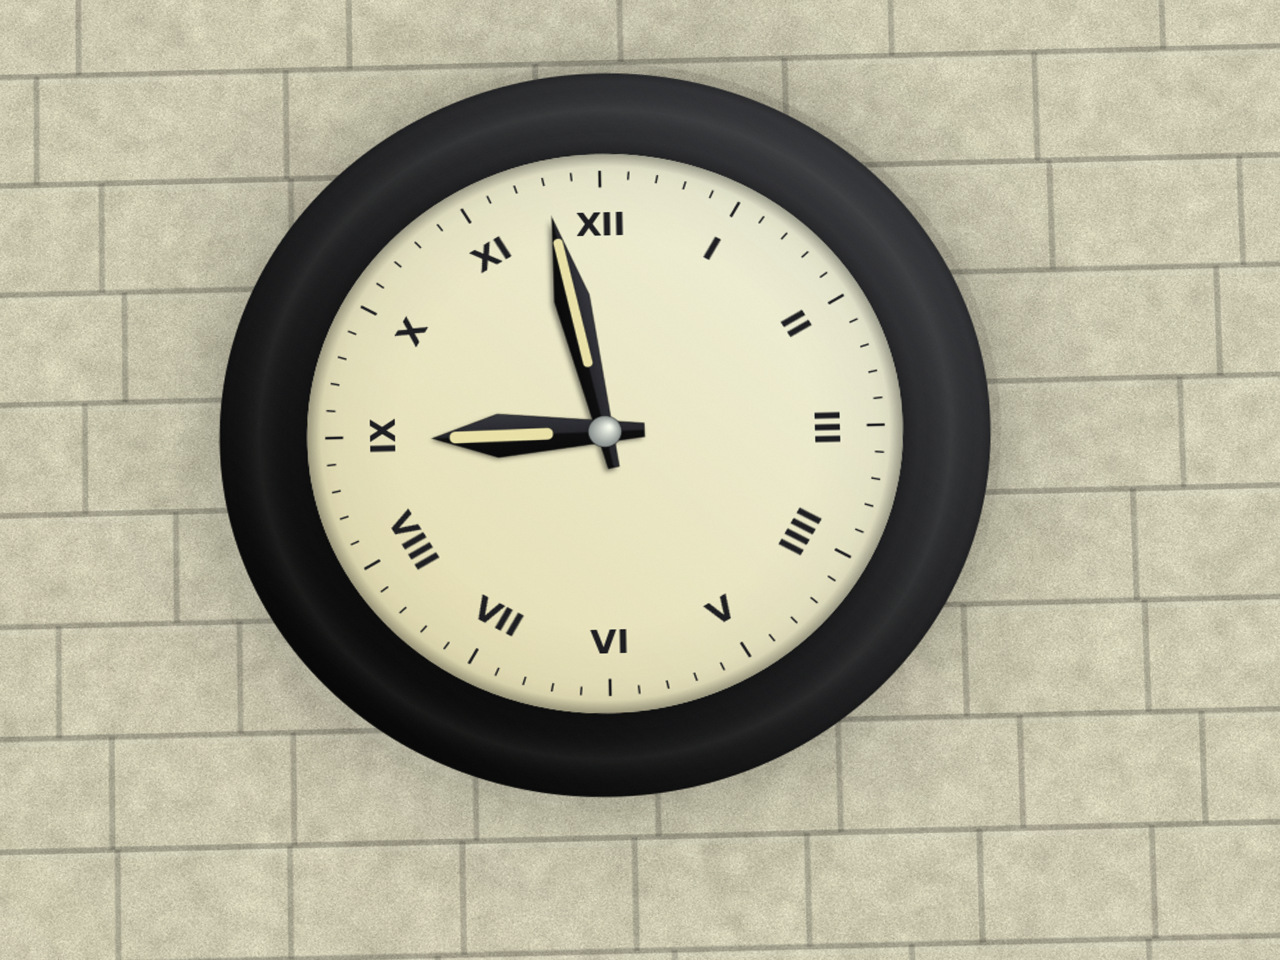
8:58
